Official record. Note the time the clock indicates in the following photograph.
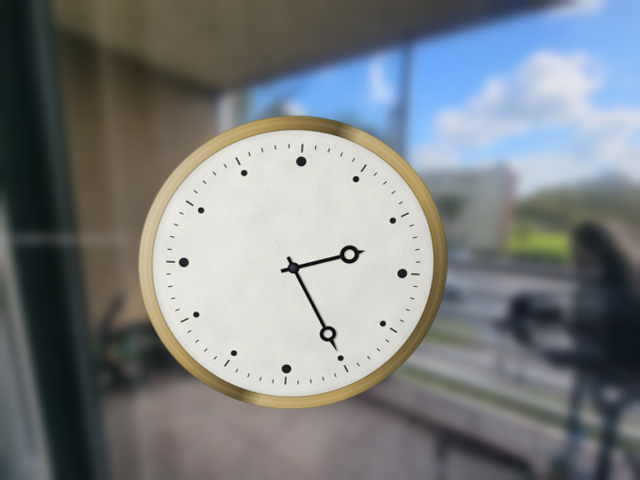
2:25
